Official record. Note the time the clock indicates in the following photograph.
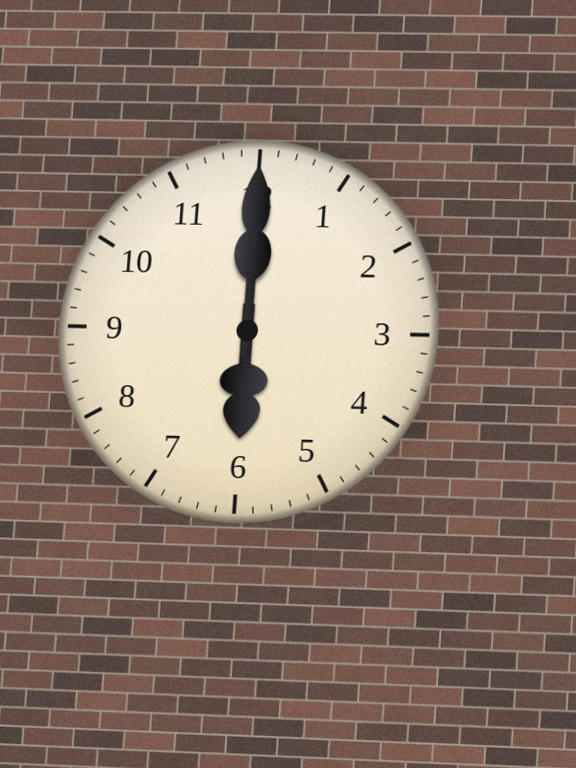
6:00
